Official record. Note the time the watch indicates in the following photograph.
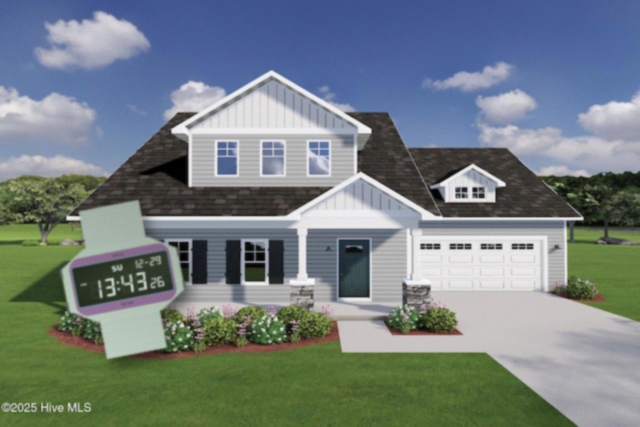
13:43
